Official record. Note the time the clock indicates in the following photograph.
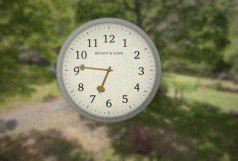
6:46
